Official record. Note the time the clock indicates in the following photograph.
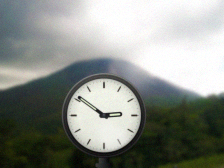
2:51
